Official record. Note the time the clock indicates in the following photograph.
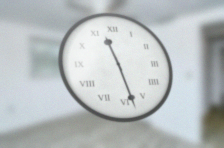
11:28
